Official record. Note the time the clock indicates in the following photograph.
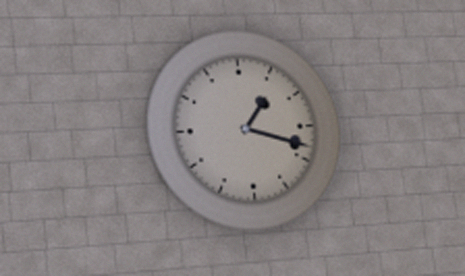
1:18
